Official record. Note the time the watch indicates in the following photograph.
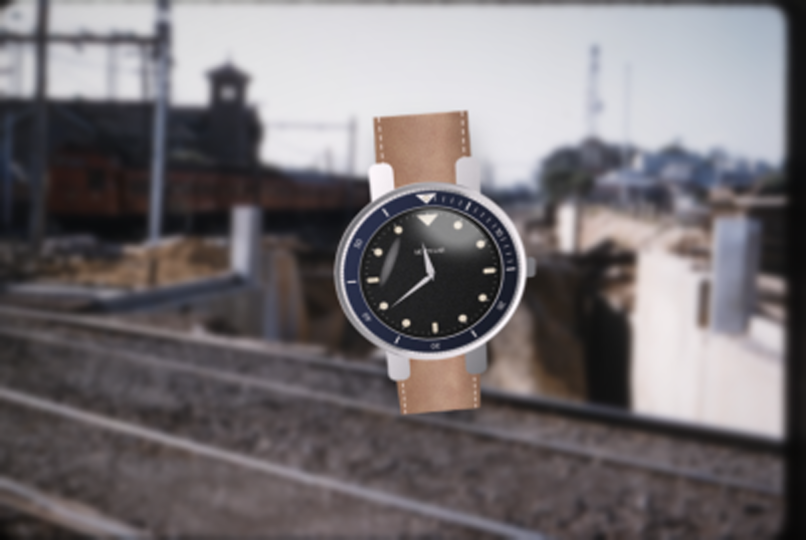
11:39
